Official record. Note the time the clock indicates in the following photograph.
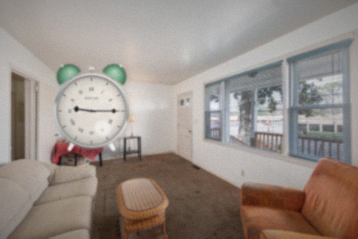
9:15
